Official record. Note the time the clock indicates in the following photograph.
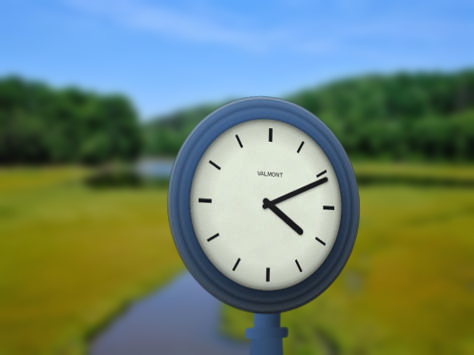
4:11
